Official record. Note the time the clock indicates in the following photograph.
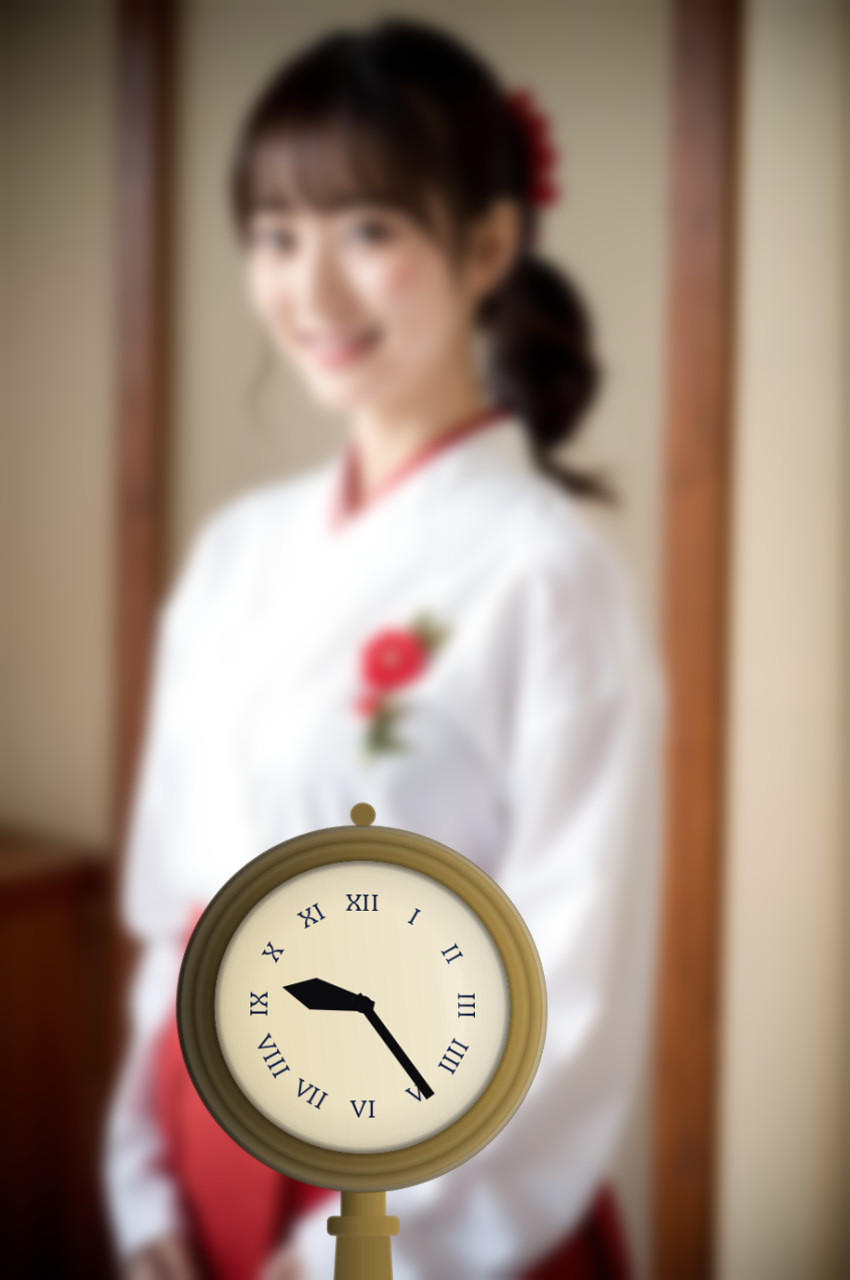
9:24
